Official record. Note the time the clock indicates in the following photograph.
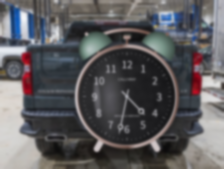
4:32
